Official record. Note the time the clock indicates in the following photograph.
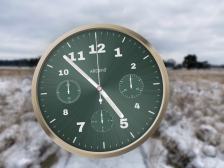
4:53
